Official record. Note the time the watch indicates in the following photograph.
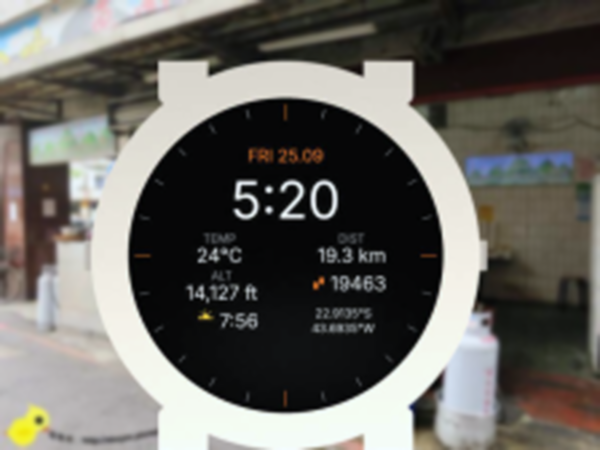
5:20
